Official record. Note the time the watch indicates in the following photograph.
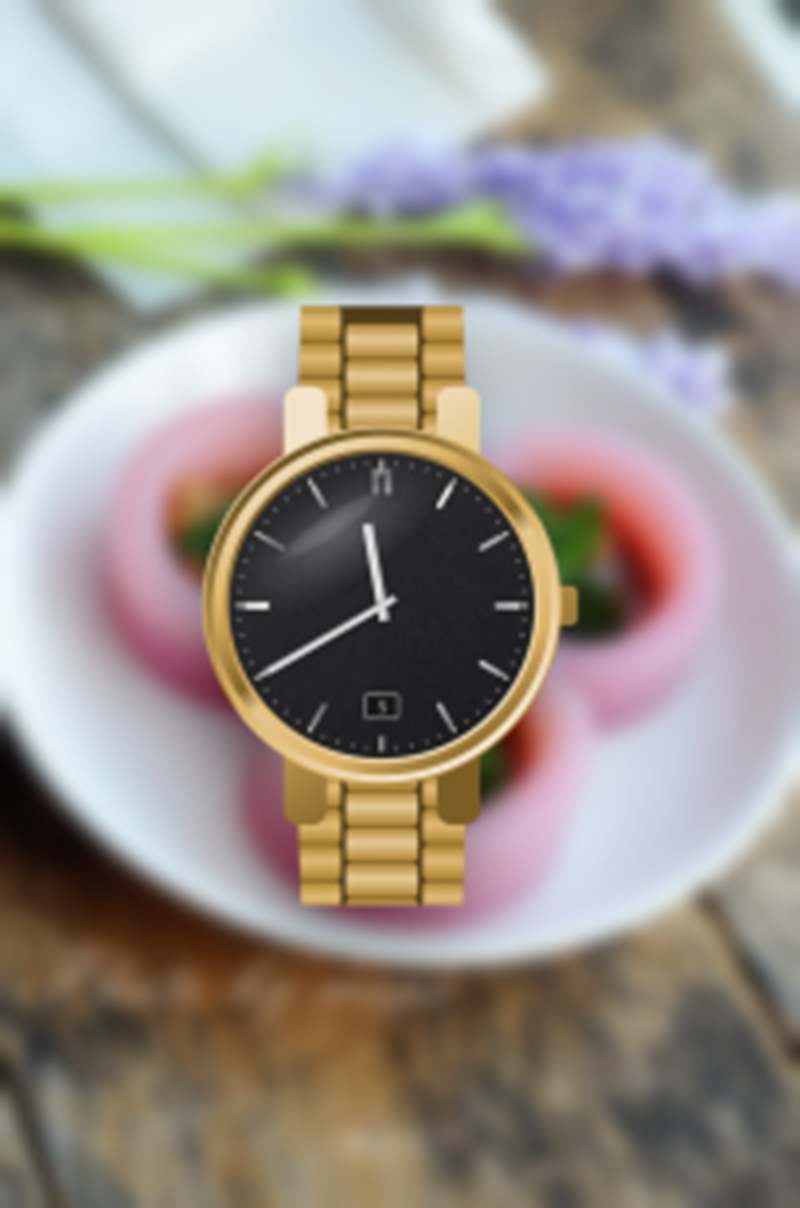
11:40
